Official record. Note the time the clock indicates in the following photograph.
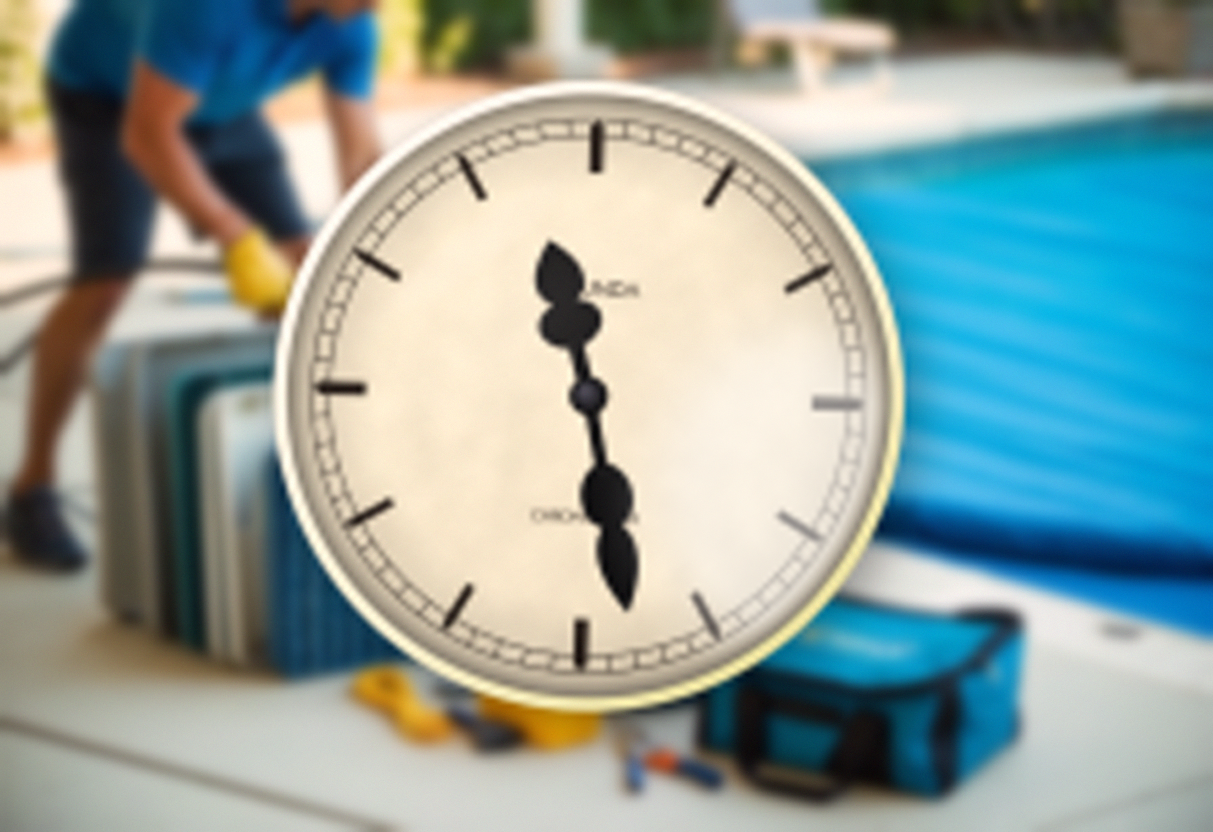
11:28
